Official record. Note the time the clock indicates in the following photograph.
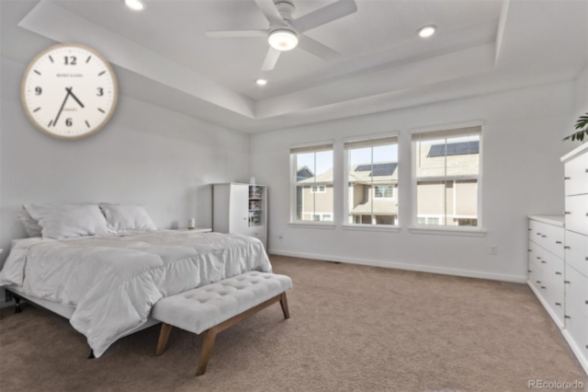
4:34
